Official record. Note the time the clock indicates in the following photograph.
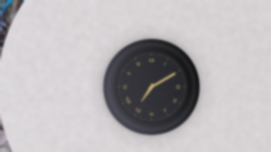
7:10
